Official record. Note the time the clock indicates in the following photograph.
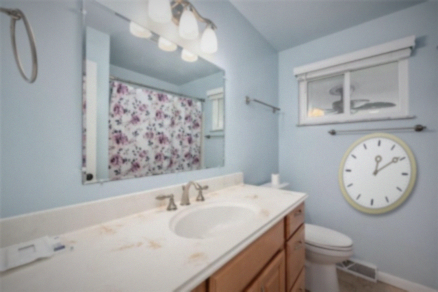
12:09
